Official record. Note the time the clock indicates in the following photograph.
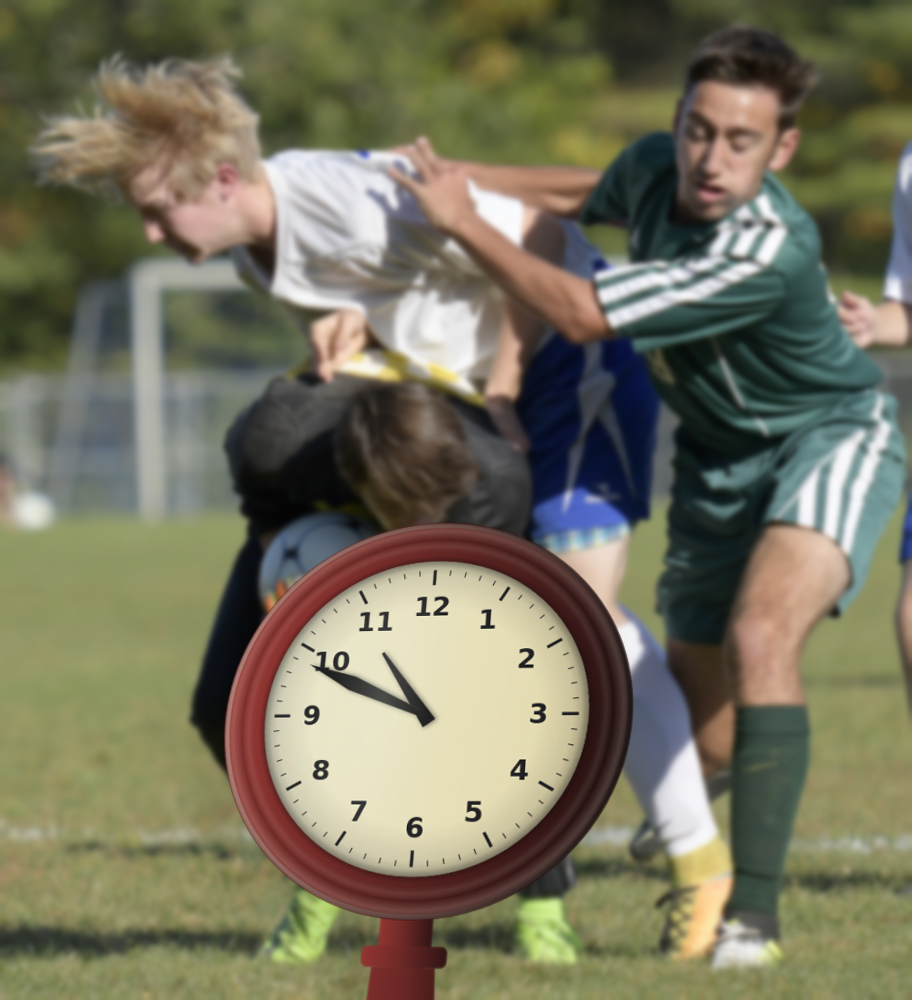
10:49
